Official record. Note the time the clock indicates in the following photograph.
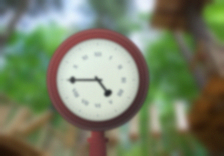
4:45
